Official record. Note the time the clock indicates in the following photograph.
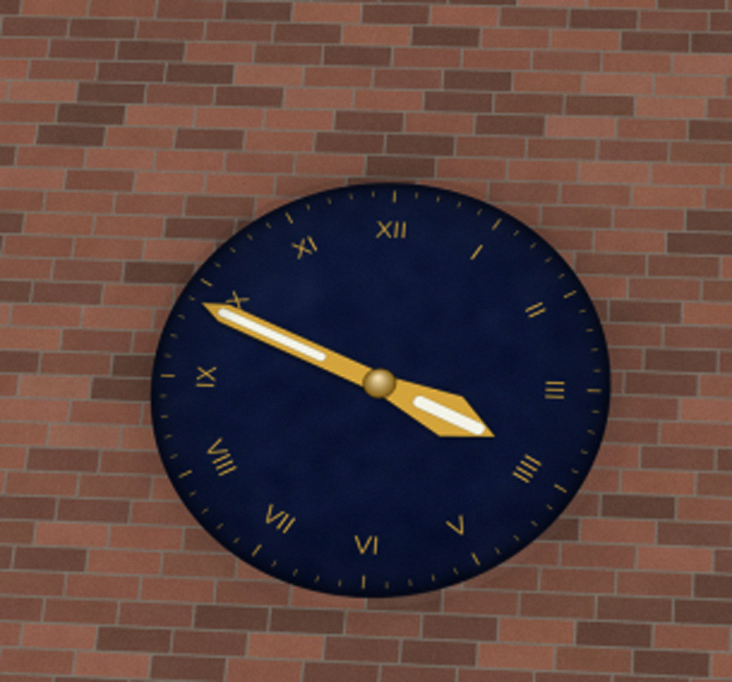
3:49
